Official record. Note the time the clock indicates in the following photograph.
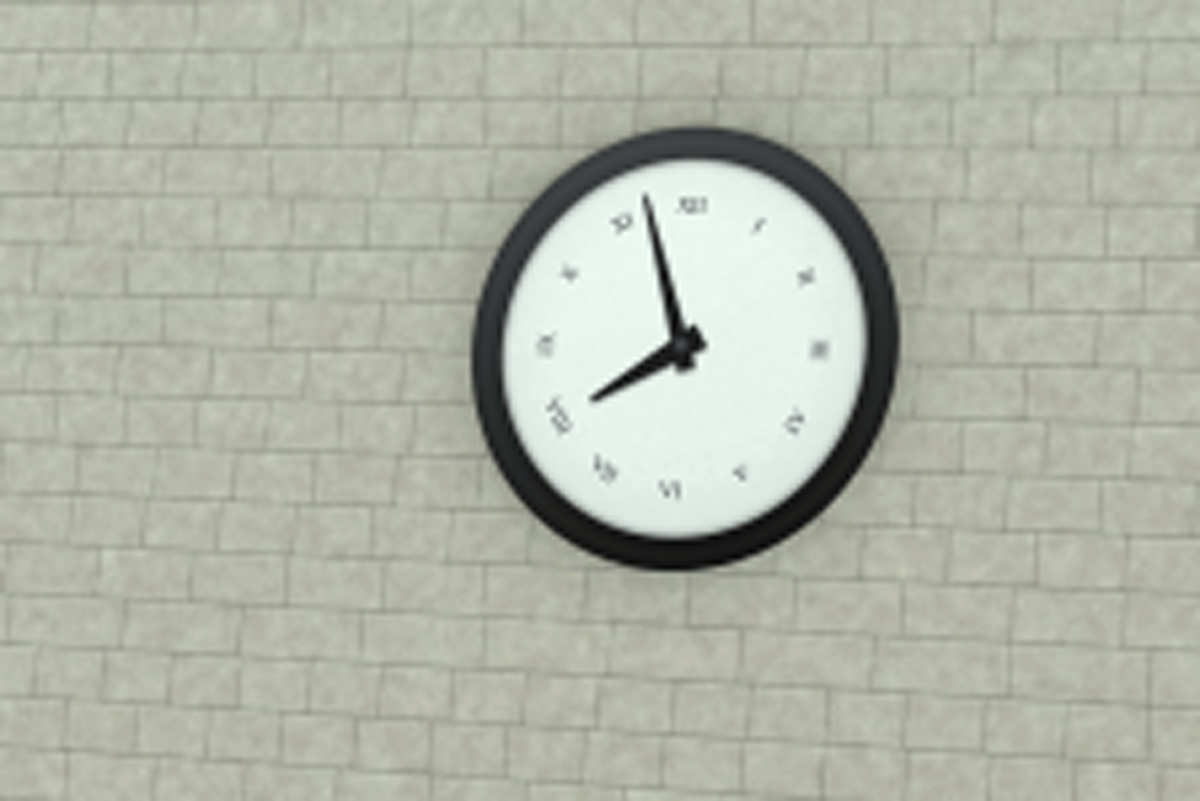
7:57
